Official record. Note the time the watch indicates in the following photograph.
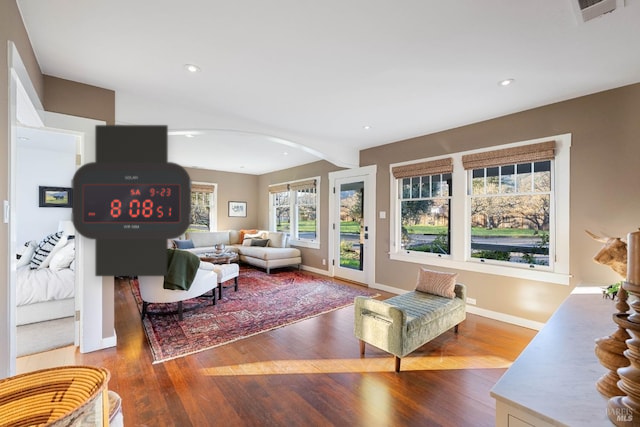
8:08:51
